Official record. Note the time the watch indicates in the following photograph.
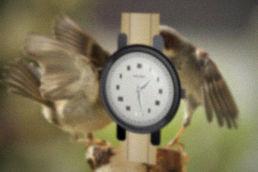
1:28
